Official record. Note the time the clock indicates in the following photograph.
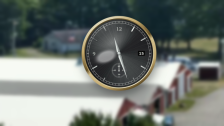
11:27
